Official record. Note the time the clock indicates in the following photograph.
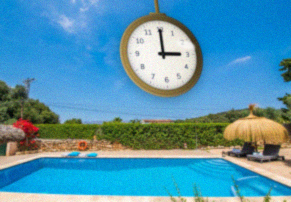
3:00
